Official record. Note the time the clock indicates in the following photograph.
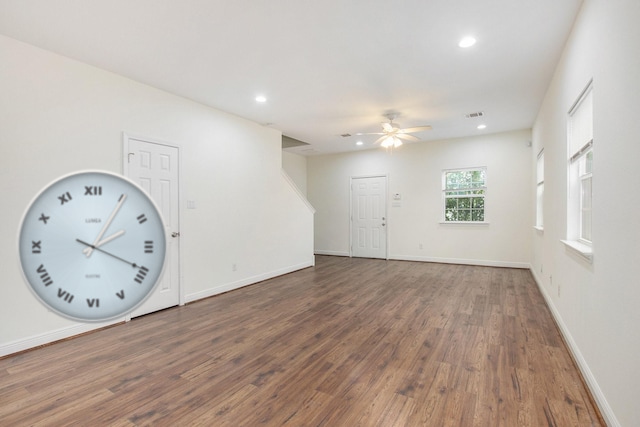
2:05:19
